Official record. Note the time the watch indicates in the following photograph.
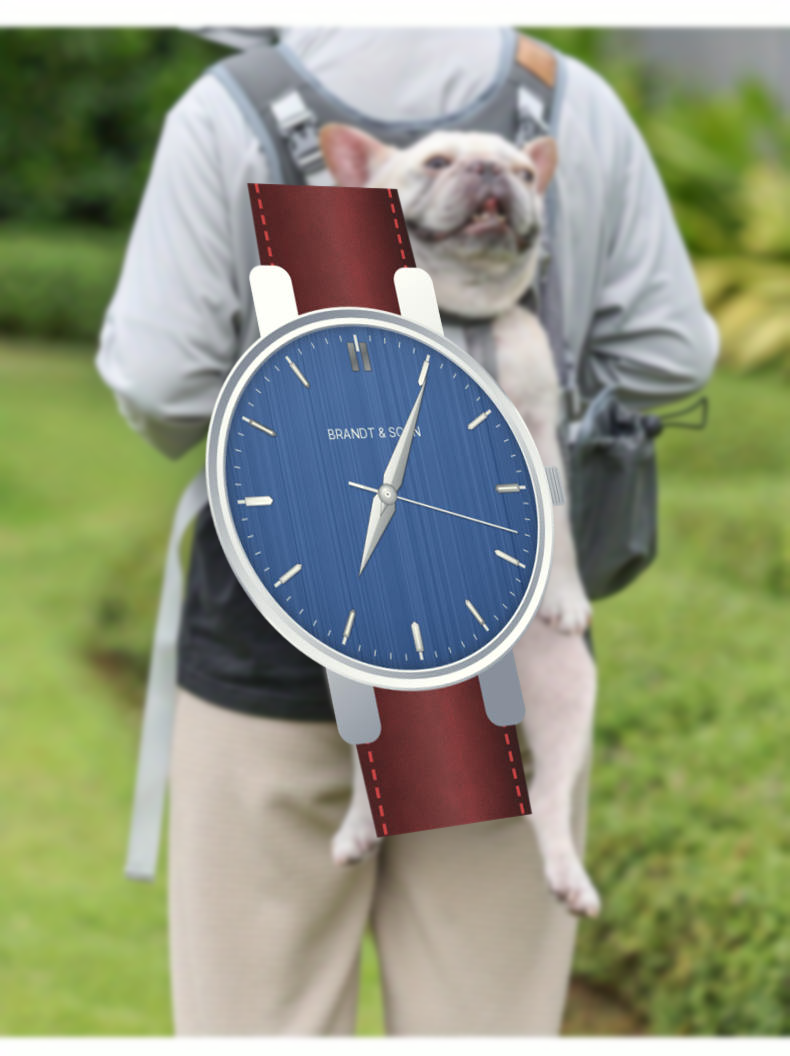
7:05:18
